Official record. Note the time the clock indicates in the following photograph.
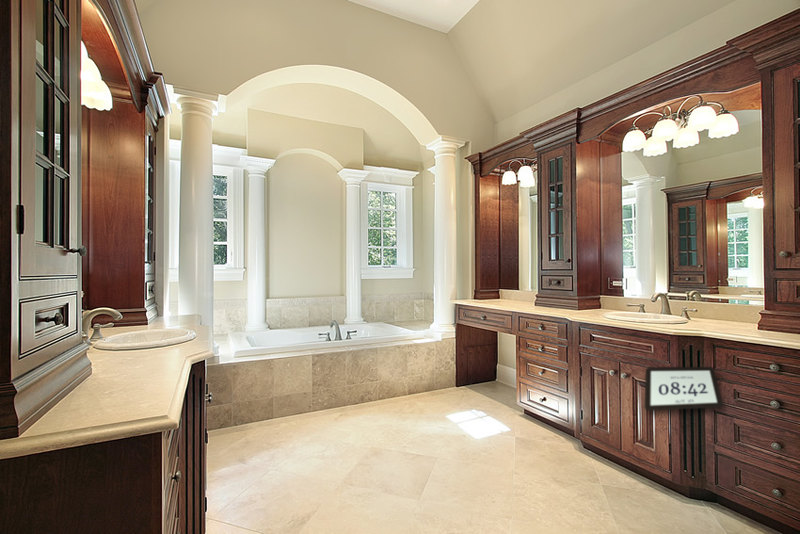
8:42
